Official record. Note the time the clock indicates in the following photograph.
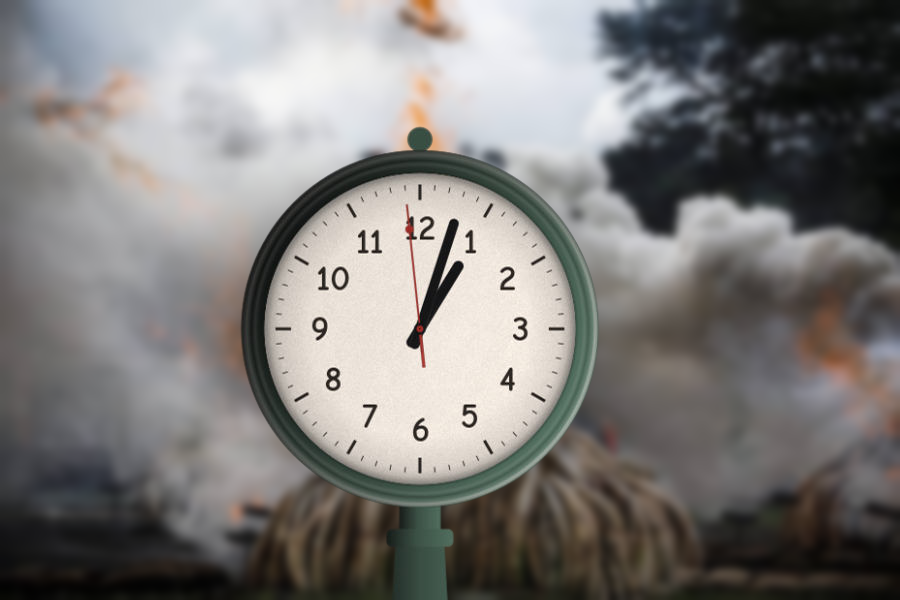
1:02:59
